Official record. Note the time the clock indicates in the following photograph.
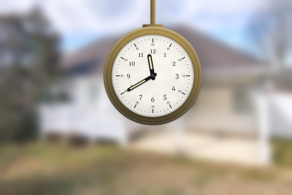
11:40
